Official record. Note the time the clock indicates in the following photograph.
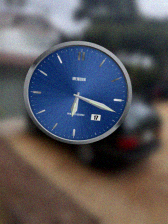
6:18
